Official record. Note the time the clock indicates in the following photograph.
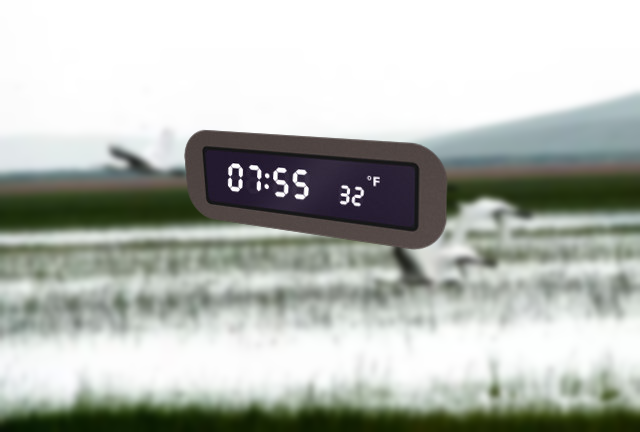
7:55
